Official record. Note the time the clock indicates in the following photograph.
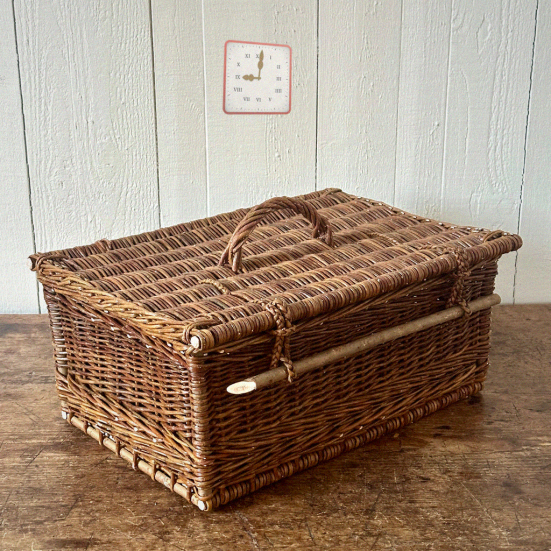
9:01
